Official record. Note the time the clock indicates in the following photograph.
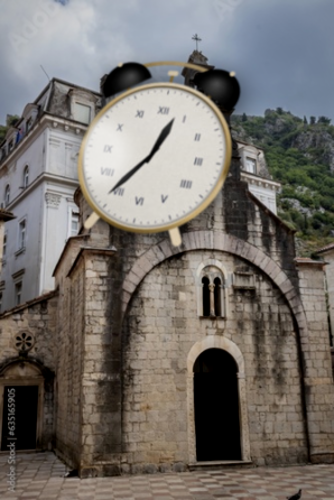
12:36
